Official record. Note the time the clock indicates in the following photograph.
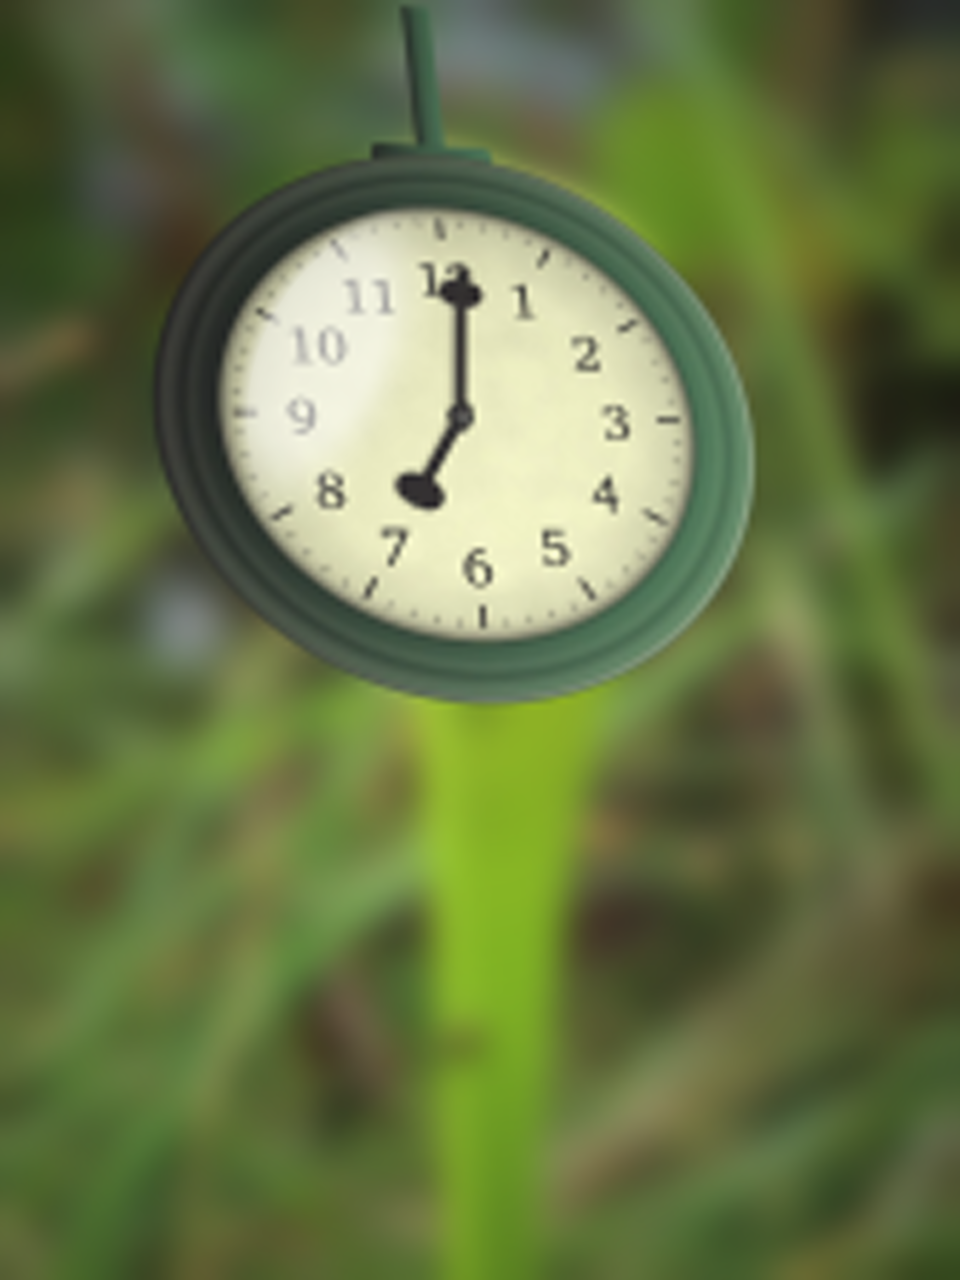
7:01
